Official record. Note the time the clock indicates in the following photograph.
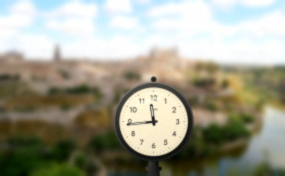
11:44
